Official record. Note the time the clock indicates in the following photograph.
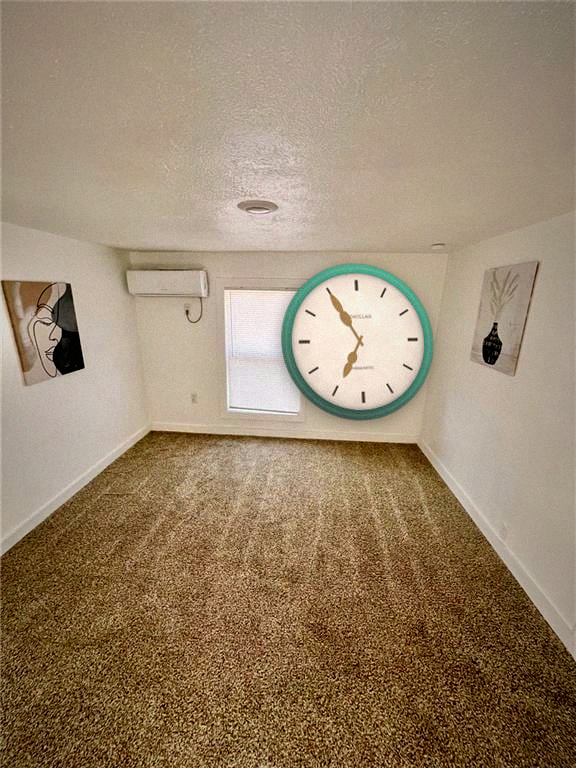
6:55
